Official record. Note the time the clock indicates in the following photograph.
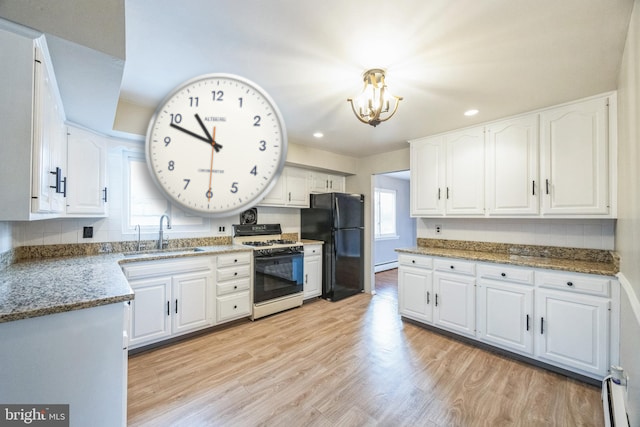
10:48:30
